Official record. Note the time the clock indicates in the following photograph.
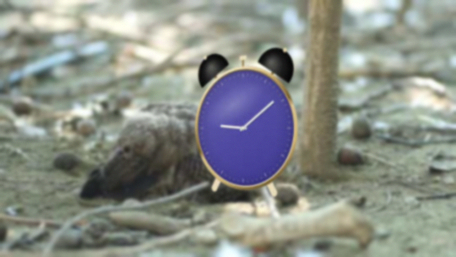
9:09
